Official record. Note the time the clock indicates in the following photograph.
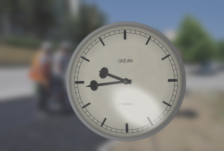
9:44
